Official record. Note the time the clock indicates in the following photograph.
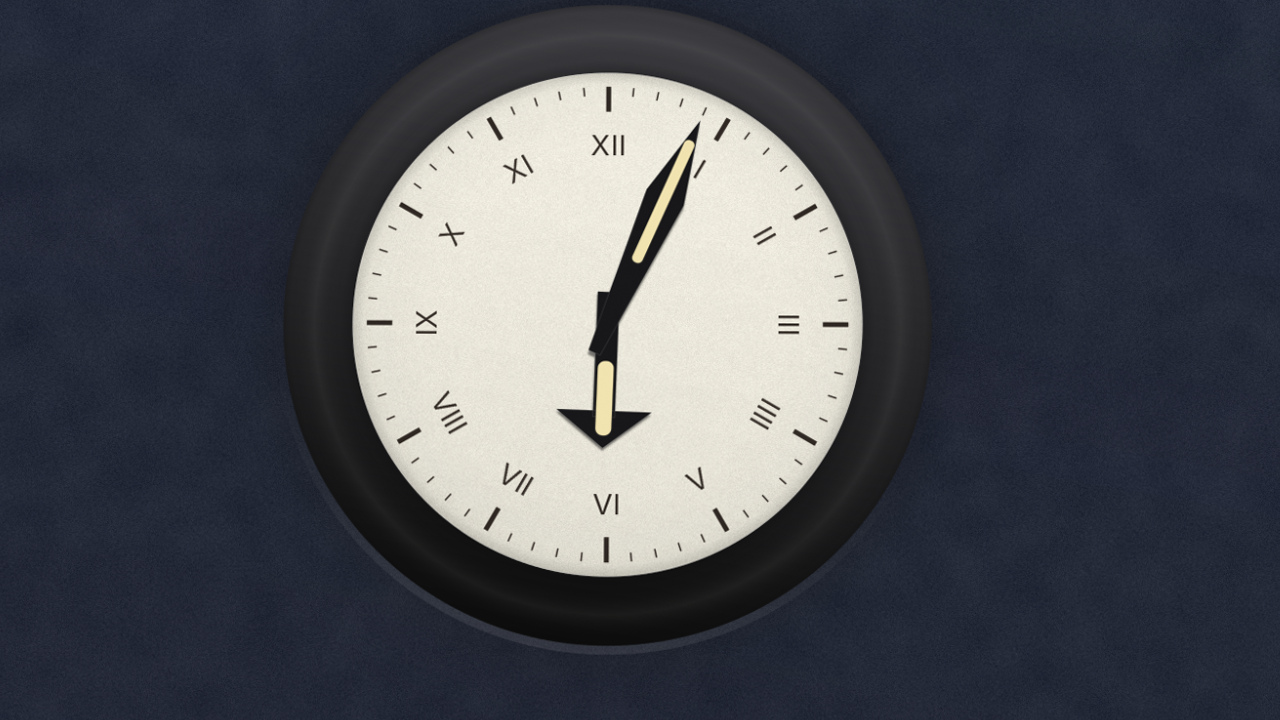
6:04
